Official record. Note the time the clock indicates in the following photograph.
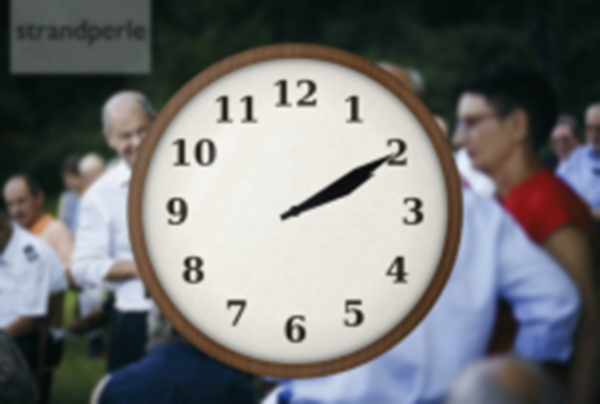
2:10
